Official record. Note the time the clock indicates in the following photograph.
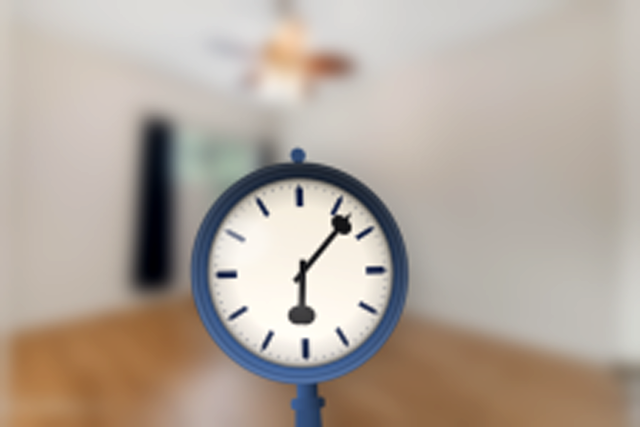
6:07
